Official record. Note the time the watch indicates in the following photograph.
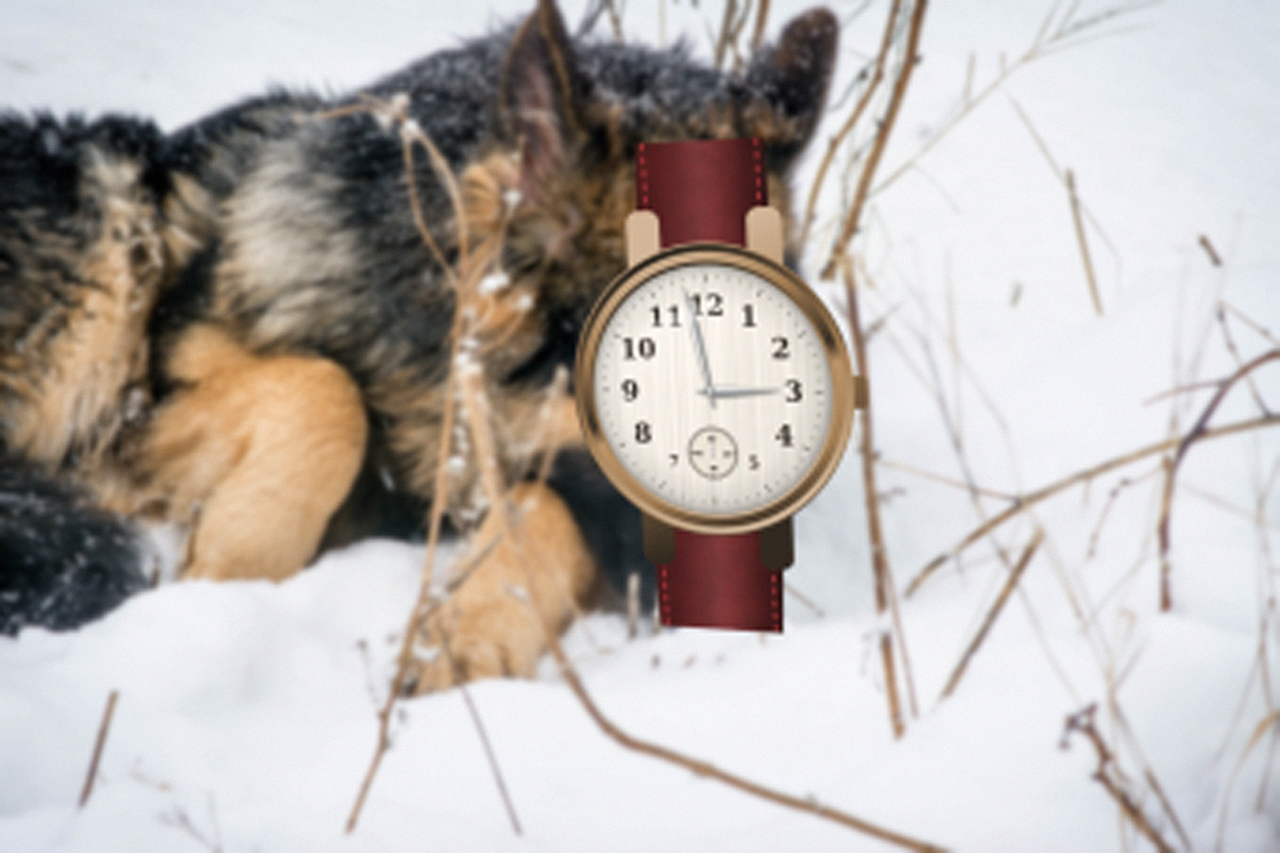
2:58
